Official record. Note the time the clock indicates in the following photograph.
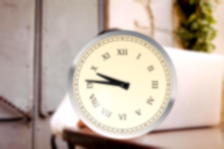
9:46
